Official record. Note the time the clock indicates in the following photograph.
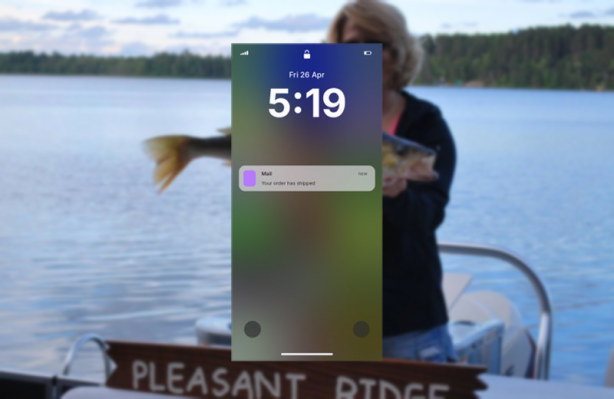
5:19
